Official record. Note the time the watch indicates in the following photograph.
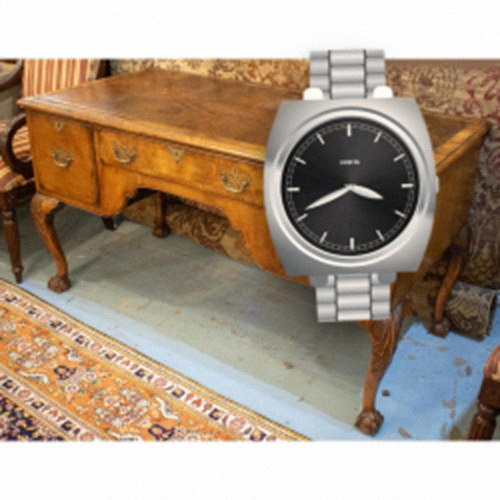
3:41
